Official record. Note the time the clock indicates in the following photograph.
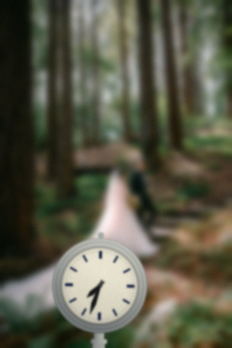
7:33
